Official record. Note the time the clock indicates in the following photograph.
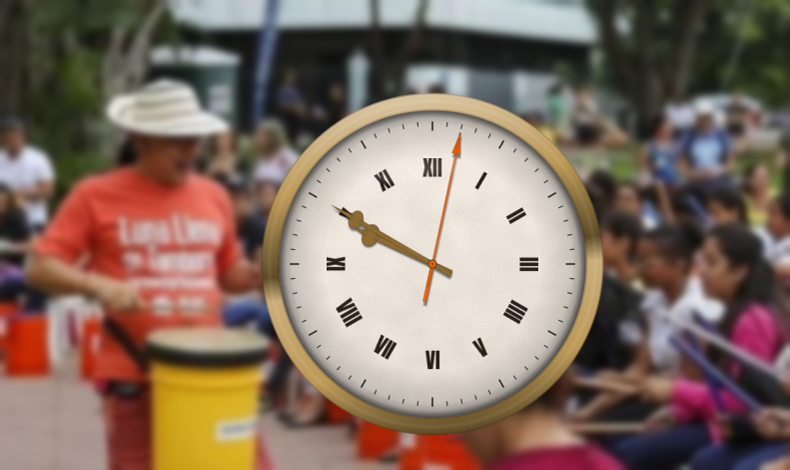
9:50:02
